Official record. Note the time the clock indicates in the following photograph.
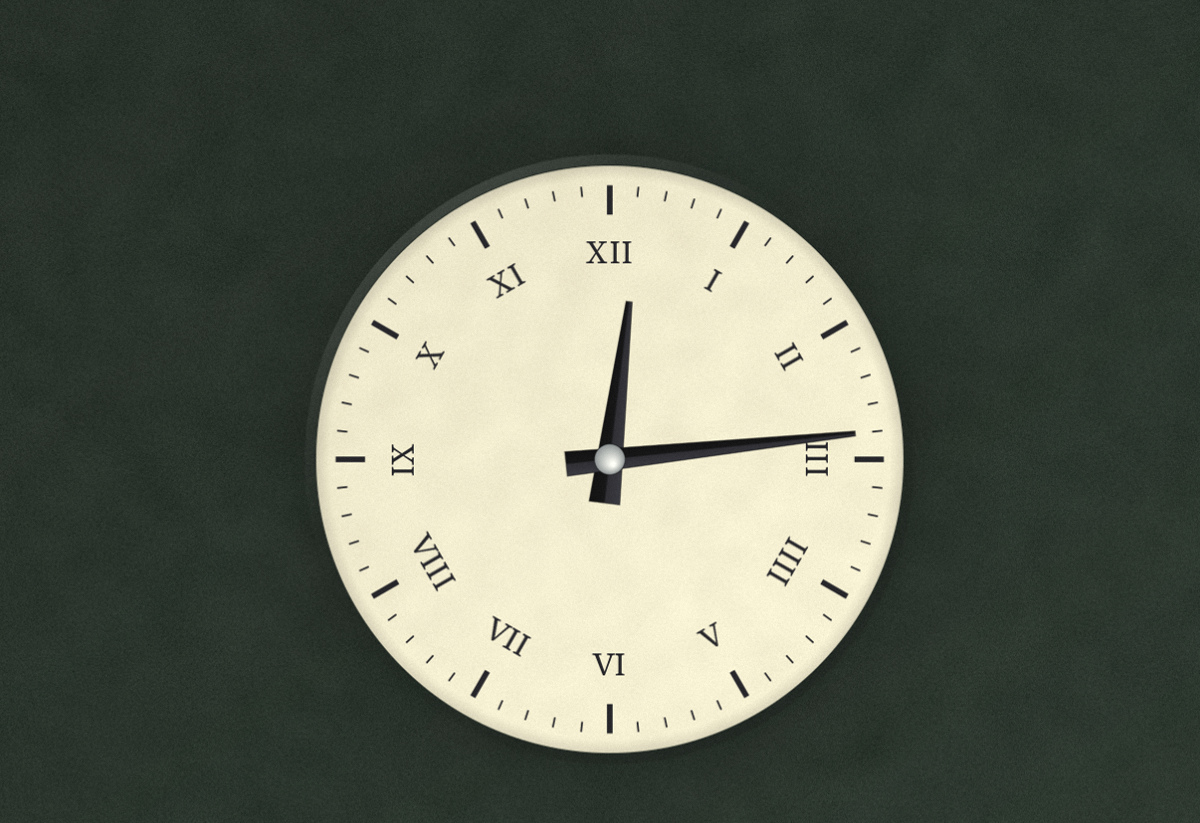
12:14
